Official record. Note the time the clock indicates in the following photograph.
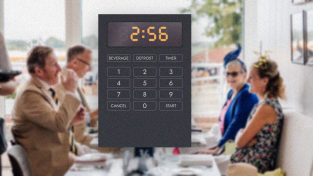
2:56
